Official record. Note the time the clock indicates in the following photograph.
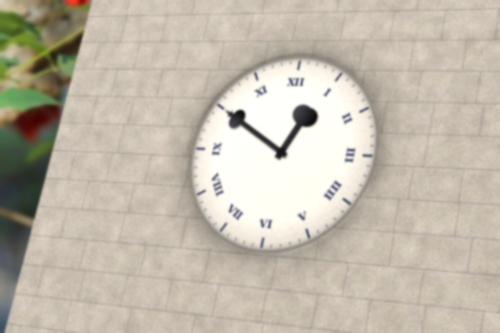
12:50
